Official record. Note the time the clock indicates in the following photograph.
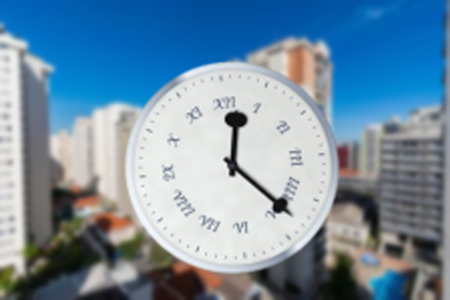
12:23
